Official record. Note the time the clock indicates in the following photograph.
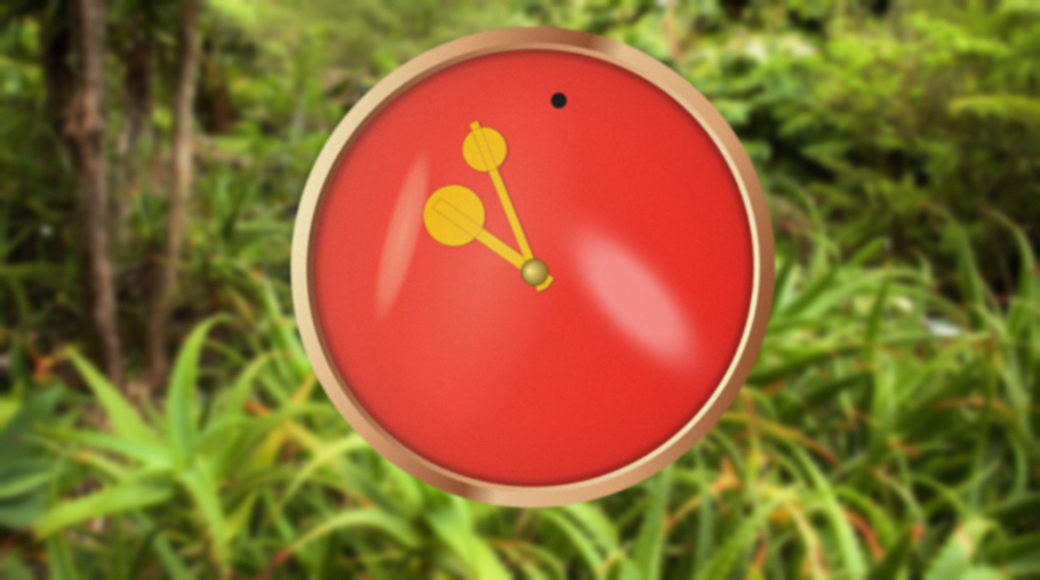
9:55
